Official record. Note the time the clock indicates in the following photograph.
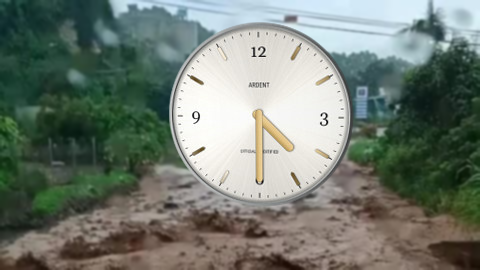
4:30
